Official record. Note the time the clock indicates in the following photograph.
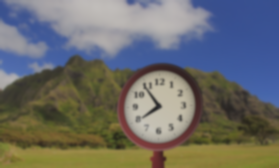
7:54
